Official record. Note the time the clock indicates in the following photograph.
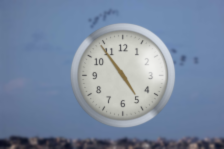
4:54
